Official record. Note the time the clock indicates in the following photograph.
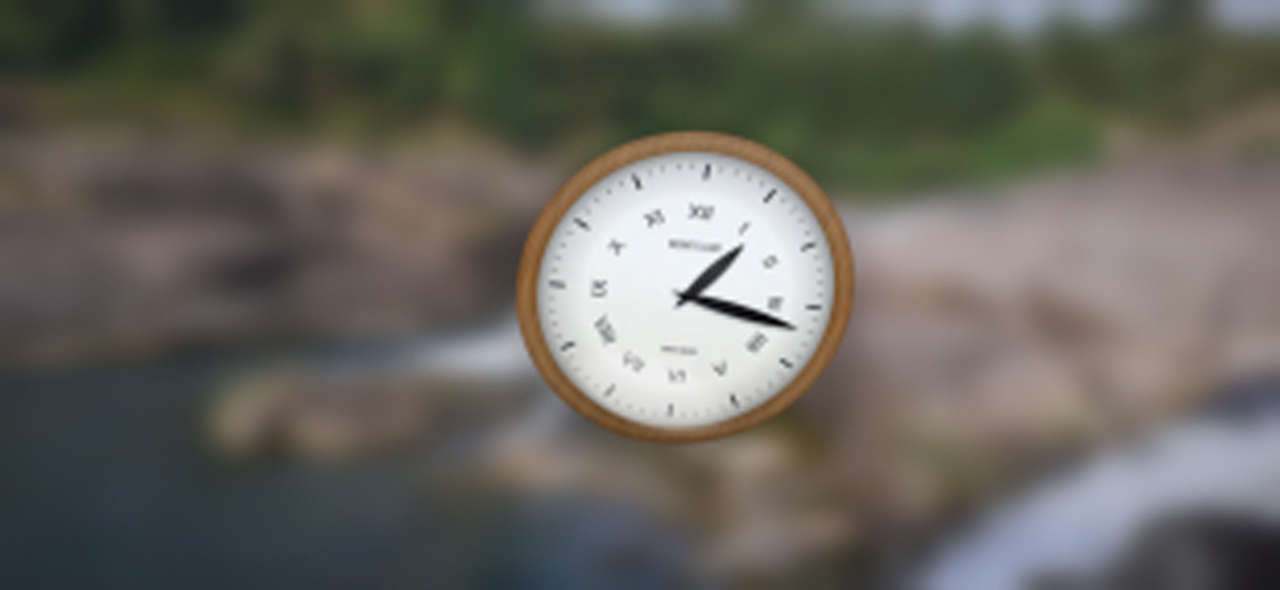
1:17
